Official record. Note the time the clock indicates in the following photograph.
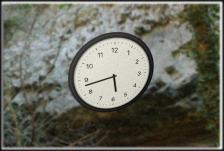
5:43
